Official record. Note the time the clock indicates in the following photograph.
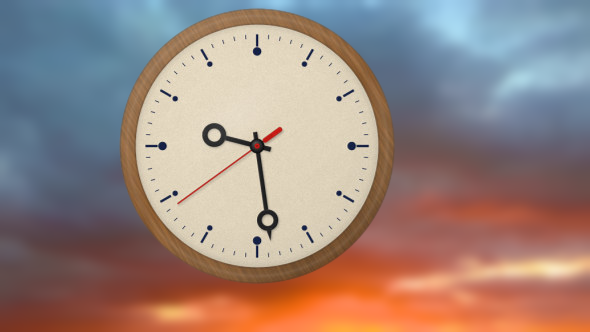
9:28:39
